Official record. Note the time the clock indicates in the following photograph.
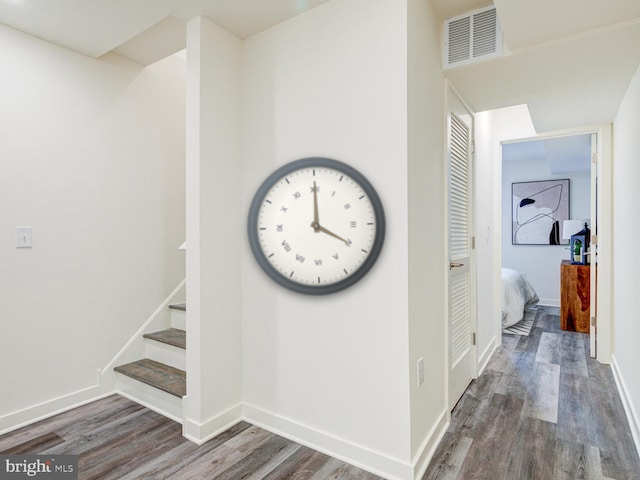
4:00
